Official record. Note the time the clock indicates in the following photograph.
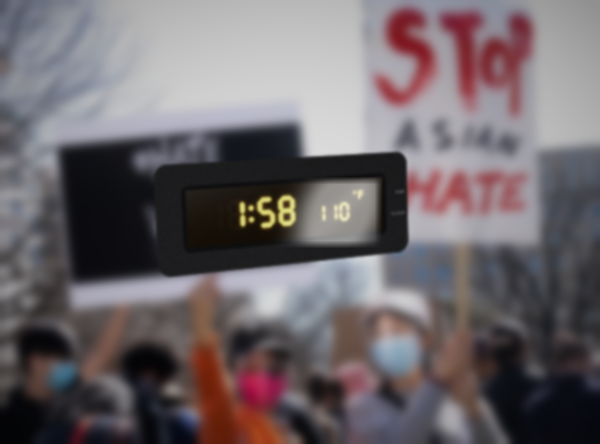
1:58
